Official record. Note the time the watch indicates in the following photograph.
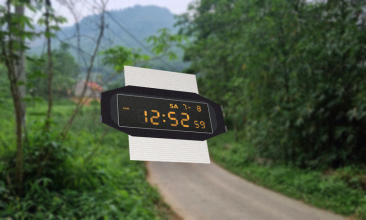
12:52:59
